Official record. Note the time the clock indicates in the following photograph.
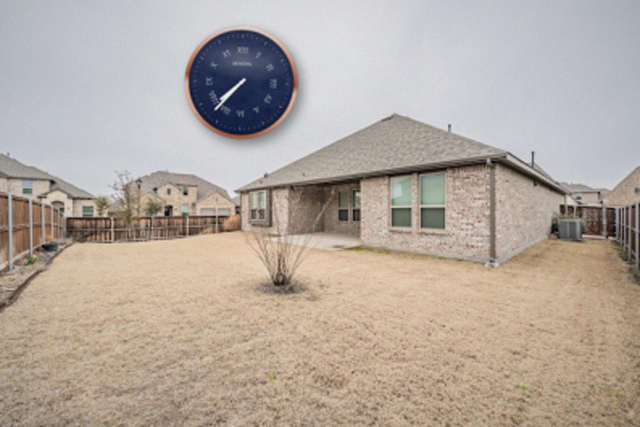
7:37
